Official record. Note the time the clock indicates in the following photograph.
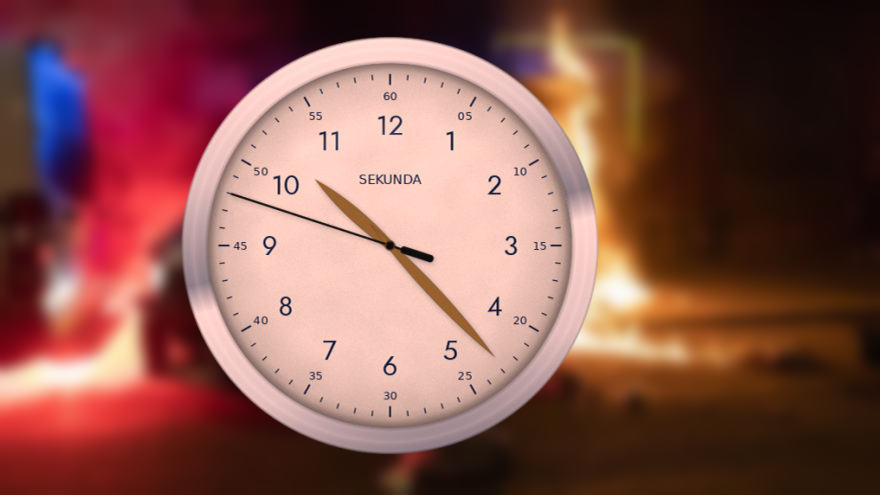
10:22:48
